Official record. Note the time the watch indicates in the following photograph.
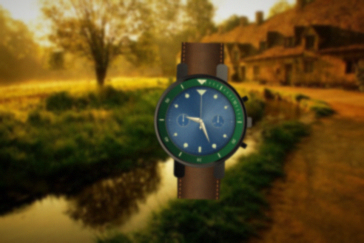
9:26
